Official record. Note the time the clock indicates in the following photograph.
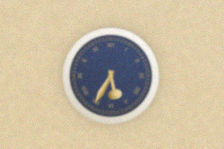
5:35
